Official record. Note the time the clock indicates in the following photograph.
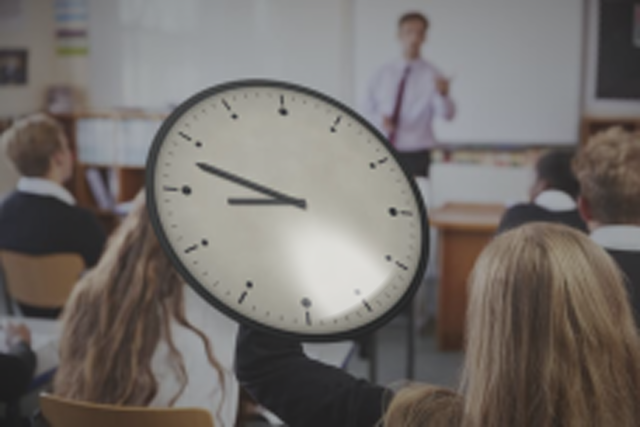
8:48
